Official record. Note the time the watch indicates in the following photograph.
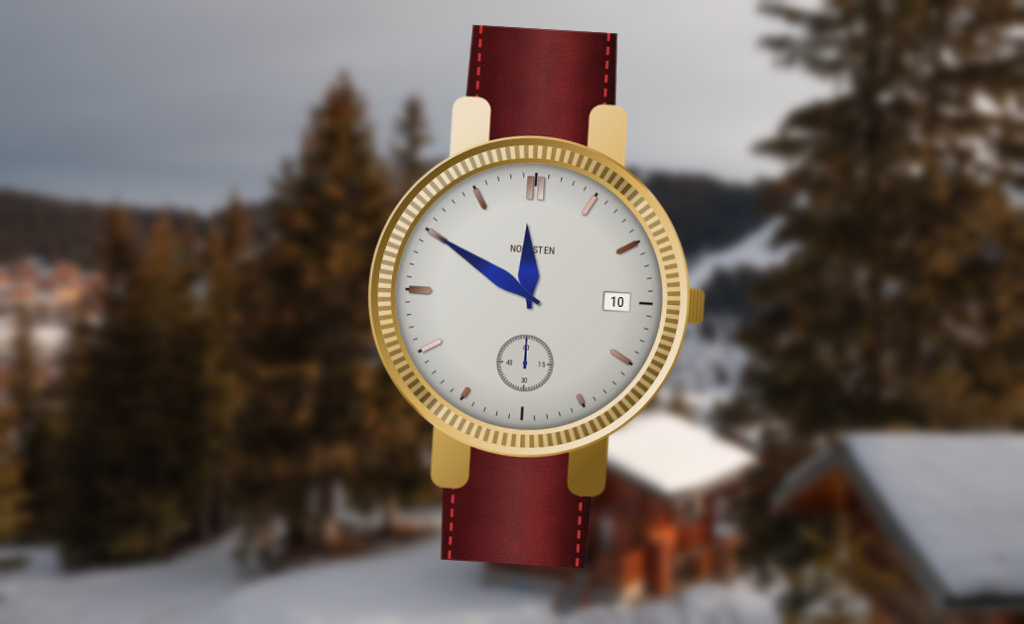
11:50
